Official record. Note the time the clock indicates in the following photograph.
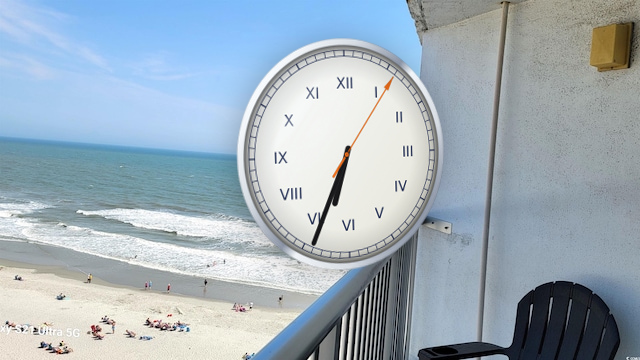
6:34:06
